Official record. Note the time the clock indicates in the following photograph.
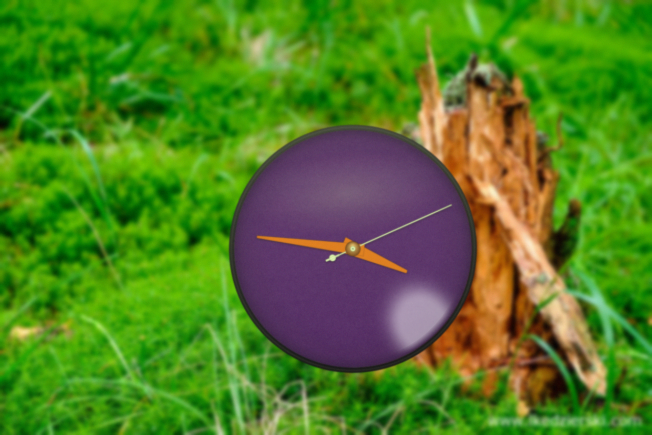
3:46:11
